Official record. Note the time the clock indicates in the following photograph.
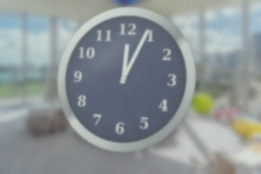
12:04
